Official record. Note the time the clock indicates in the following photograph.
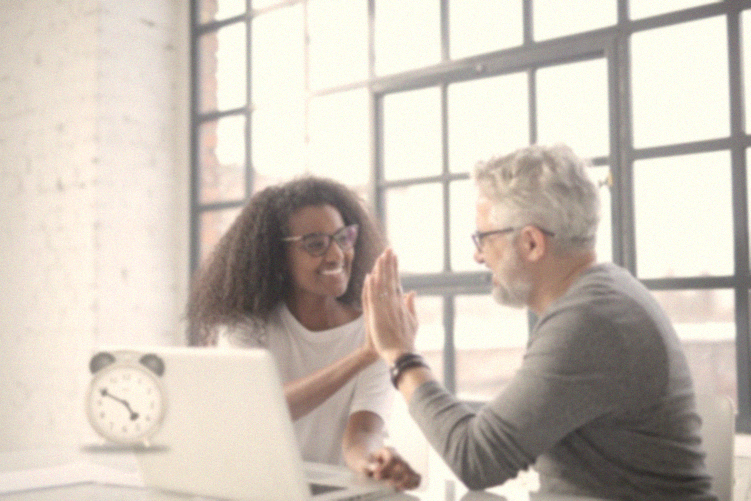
4:49
